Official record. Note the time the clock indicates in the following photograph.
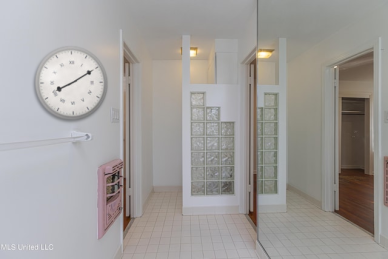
8:10
